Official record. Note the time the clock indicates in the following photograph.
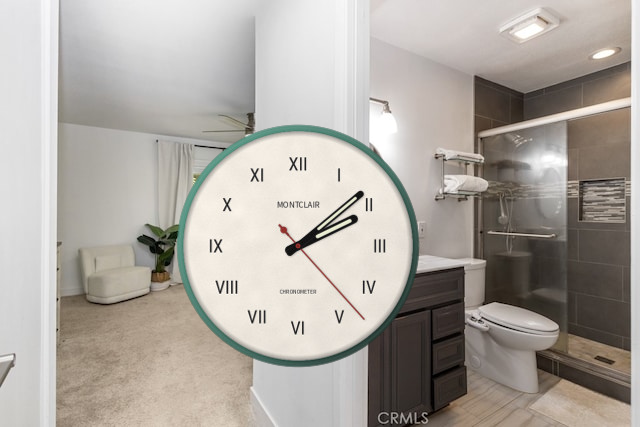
2:08:23
